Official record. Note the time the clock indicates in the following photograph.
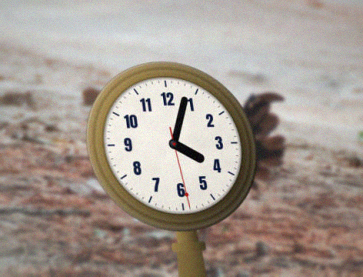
4:03:29
